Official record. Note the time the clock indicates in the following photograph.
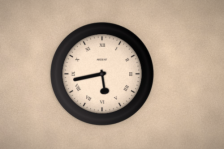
5:43
